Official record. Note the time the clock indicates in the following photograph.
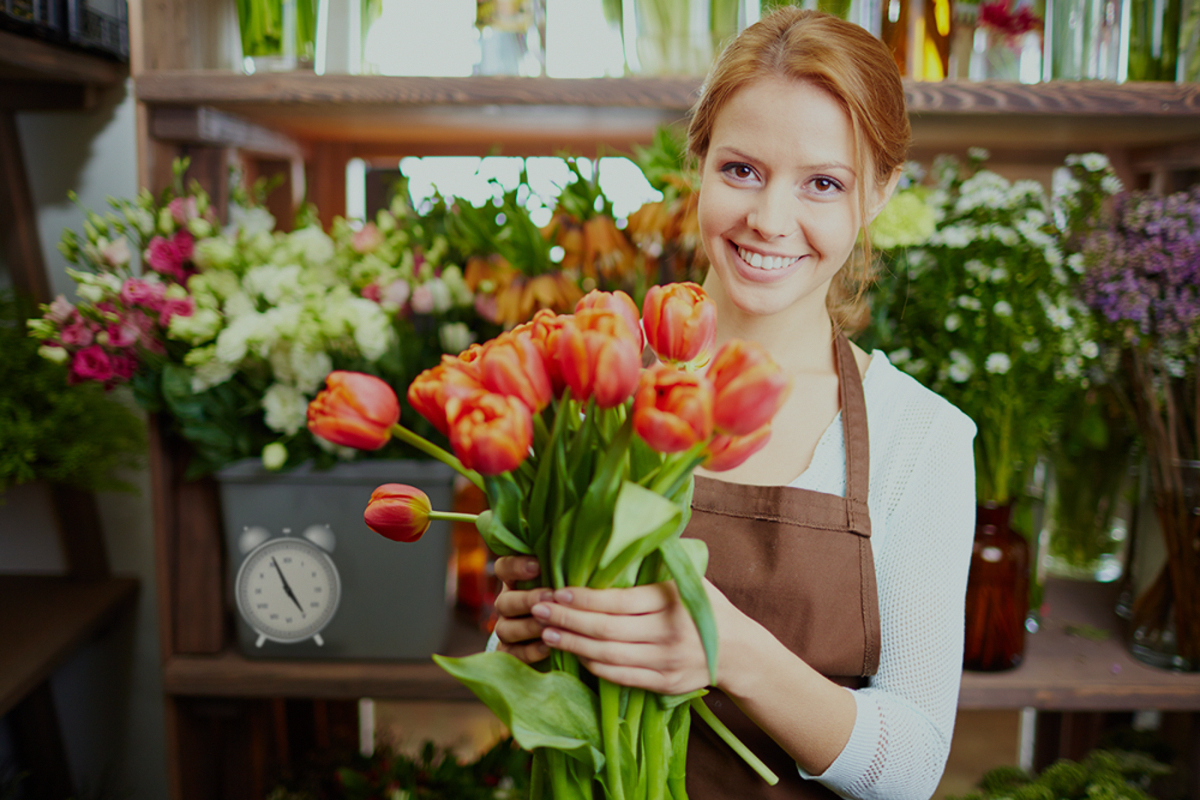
4:56
